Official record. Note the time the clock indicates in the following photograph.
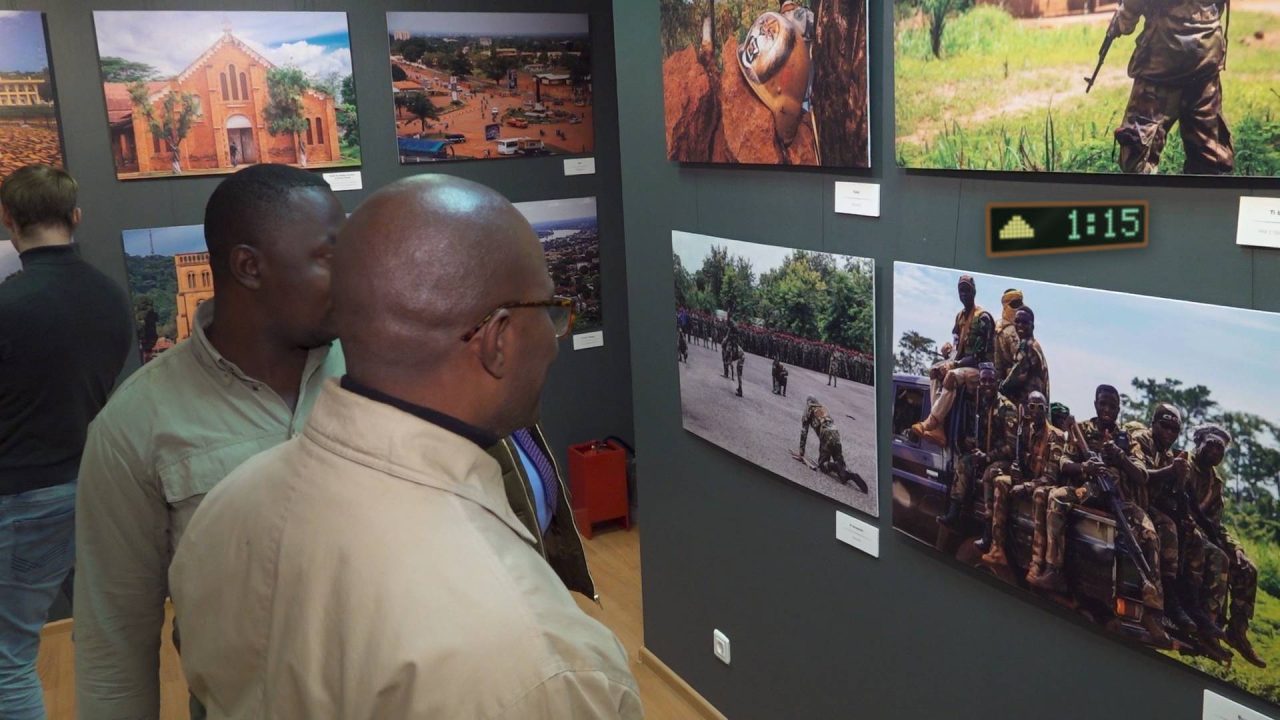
1:15
